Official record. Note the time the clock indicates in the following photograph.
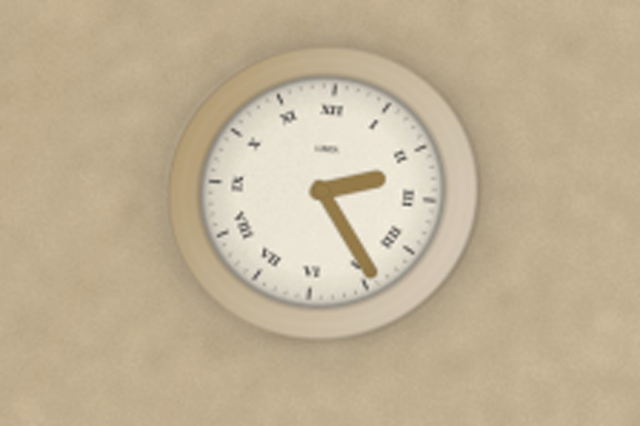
2:24
